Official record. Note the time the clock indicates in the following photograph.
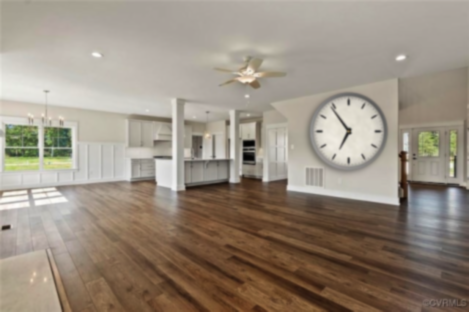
6:54
